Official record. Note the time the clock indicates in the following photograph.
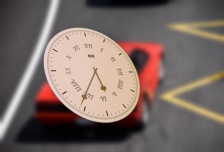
5:36
